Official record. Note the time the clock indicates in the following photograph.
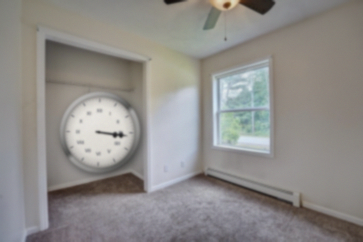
3:16
